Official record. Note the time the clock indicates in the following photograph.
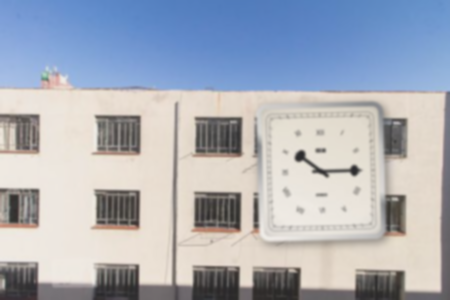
10:15
